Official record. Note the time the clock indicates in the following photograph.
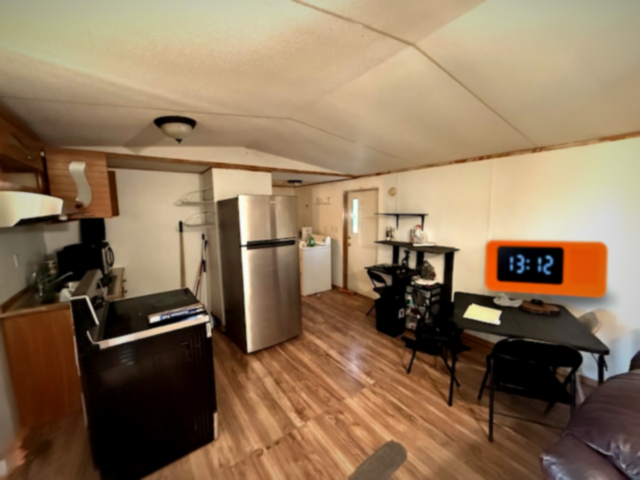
13:12
